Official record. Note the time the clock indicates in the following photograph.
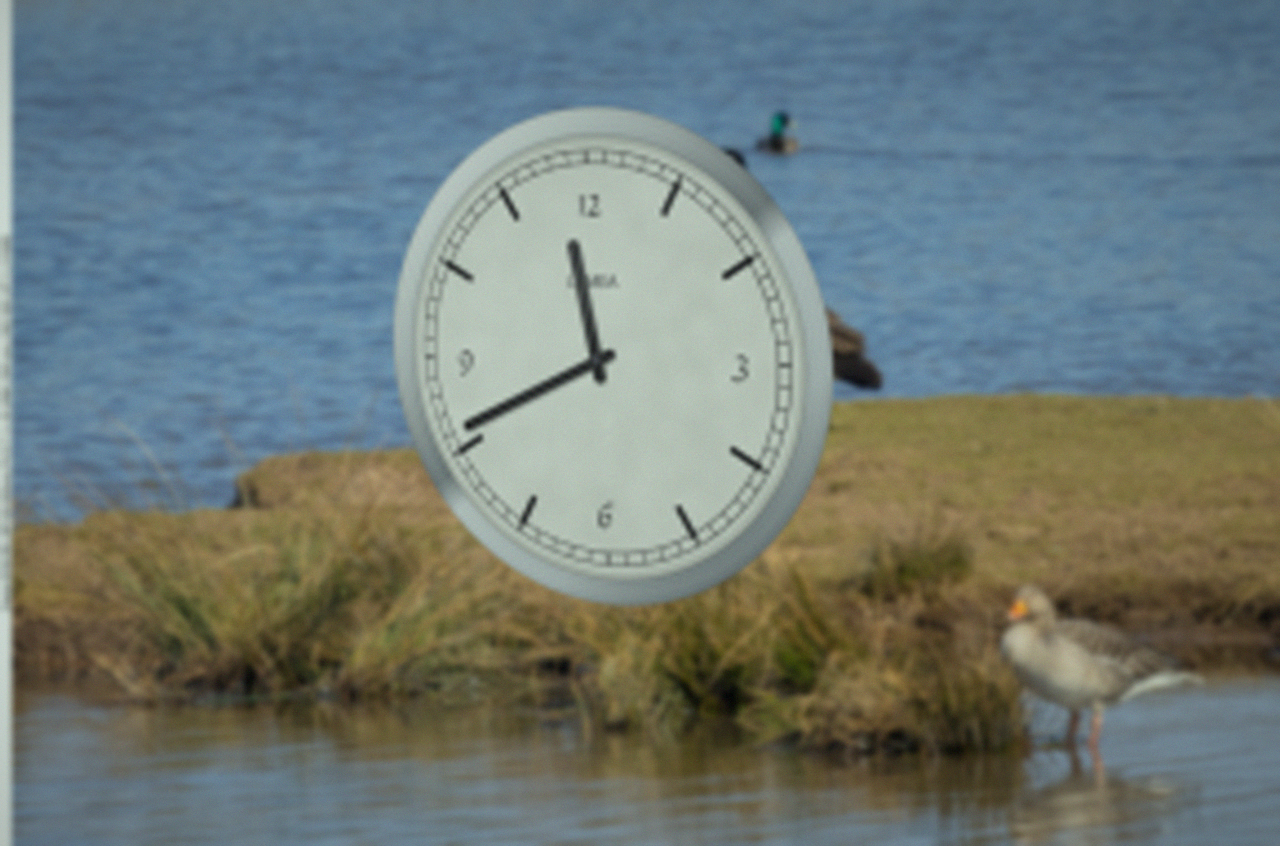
11:41
